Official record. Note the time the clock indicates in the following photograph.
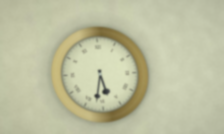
5:32
